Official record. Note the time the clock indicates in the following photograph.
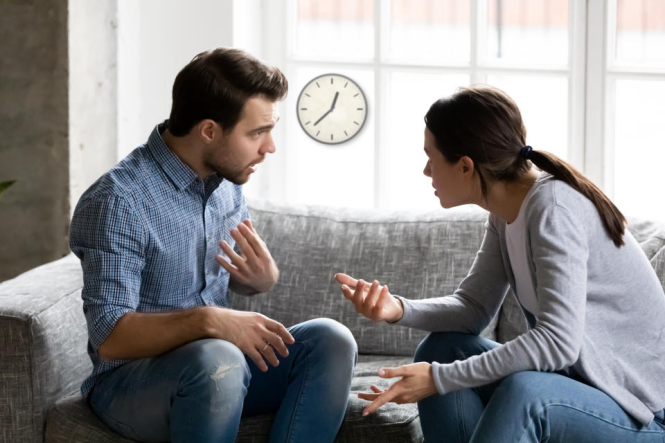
12:38
